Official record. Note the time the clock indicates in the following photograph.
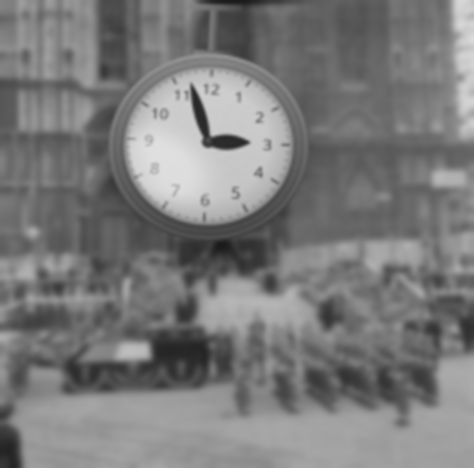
2:57
